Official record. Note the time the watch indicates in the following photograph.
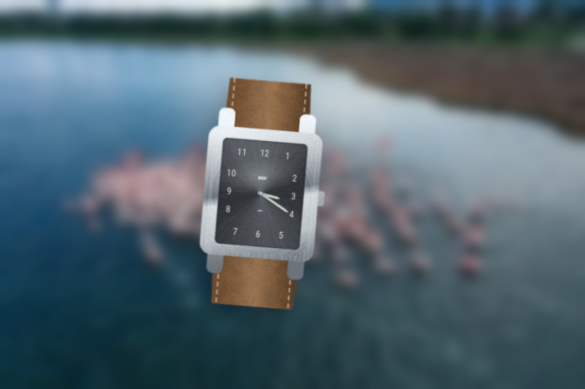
3:20
